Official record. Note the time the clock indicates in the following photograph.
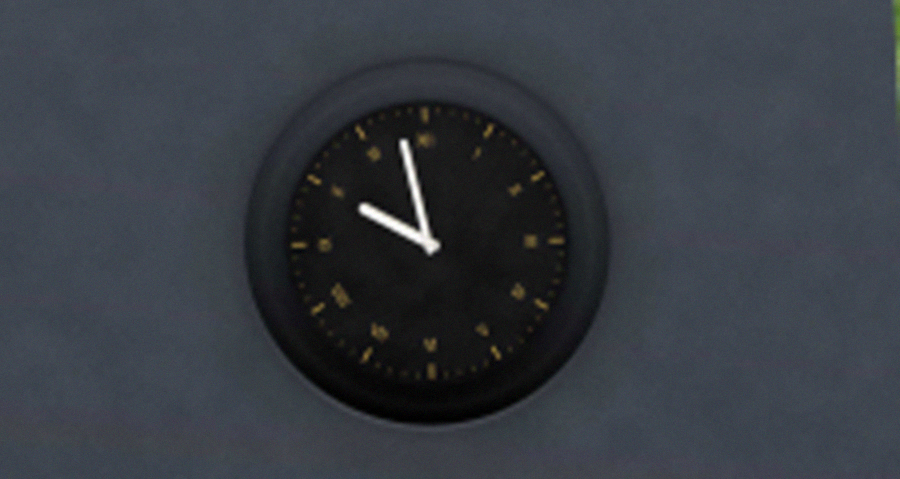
9:58
